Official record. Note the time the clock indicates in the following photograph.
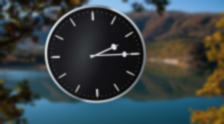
2:15
